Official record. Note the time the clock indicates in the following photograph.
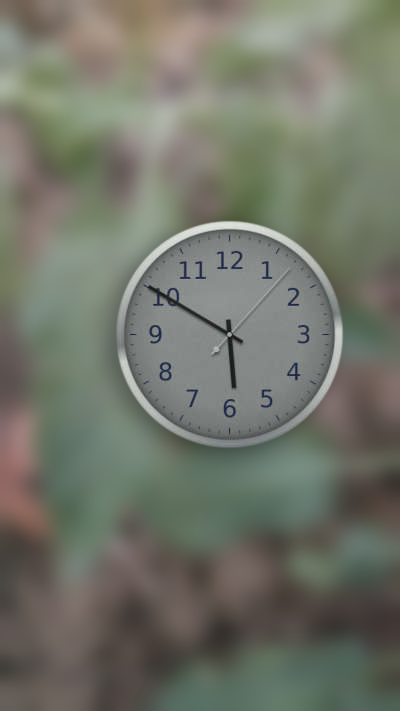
5:50:07
